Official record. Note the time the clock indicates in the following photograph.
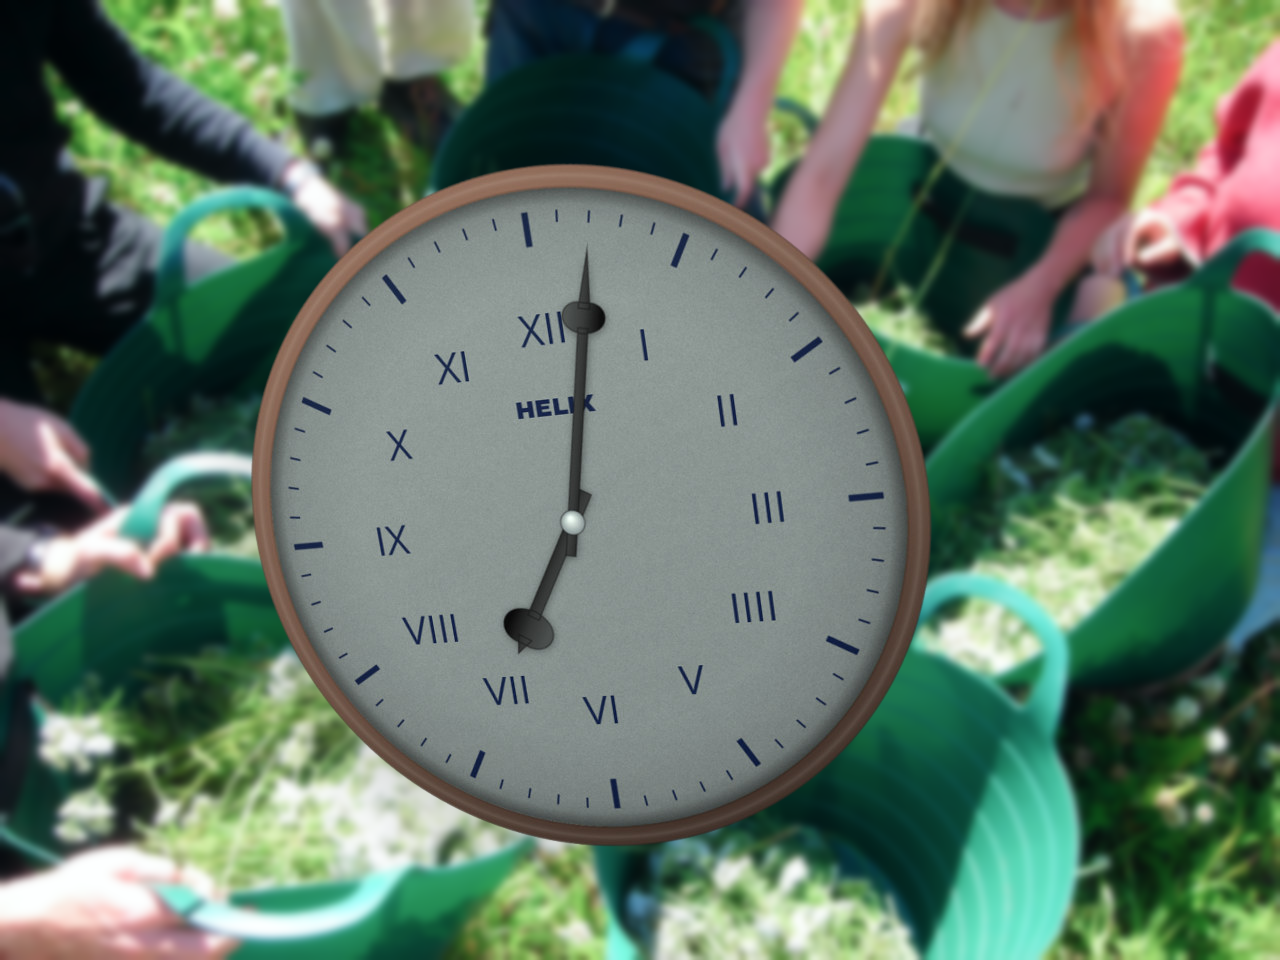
7:02
